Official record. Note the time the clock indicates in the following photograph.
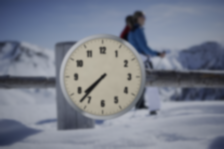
7:37
